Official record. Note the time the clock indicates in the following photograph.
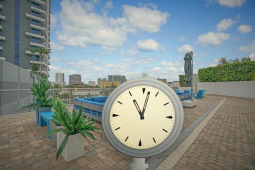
11:02
